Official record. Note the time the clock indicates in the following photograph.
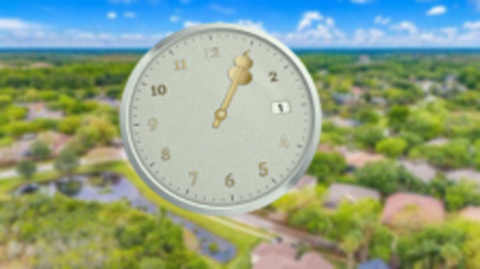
1:05
